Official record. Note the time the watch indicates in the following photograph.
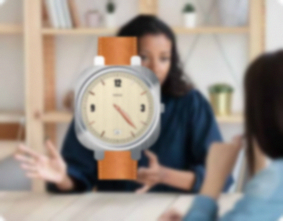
4:23
